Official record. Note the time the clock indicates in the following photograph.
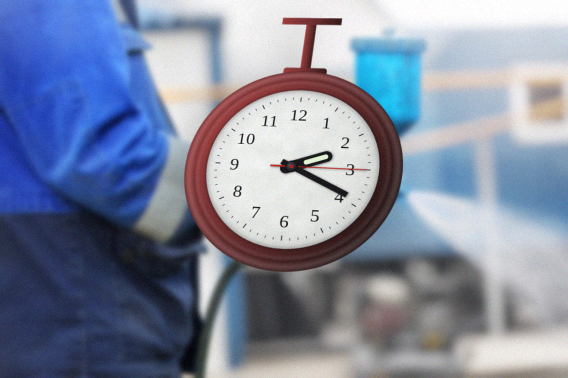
2:19:15
